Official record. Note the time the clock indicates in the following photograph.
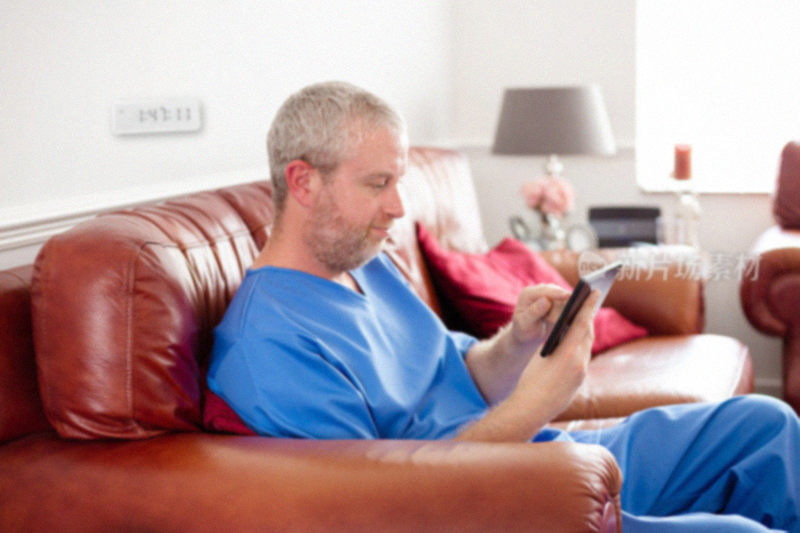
1:47:11
